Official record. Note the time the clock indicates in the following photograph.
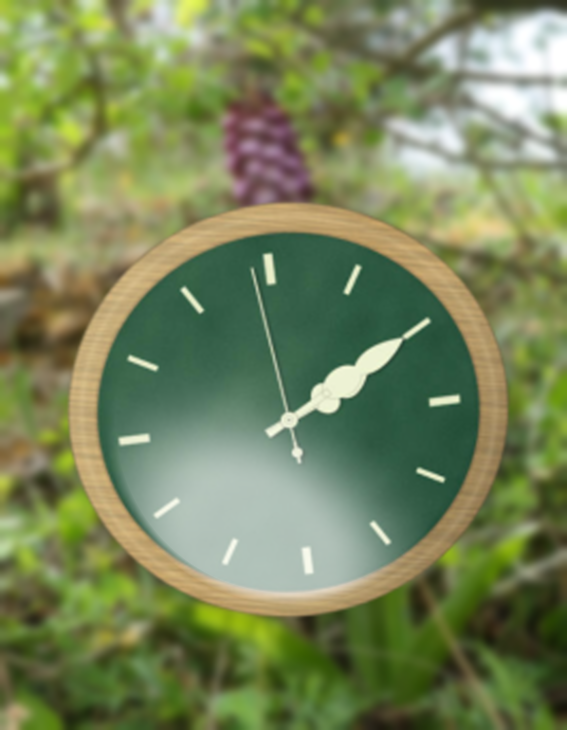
2:09:59
